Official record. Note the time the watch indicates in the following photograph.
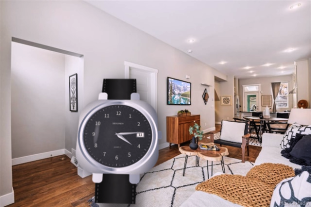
4:14
